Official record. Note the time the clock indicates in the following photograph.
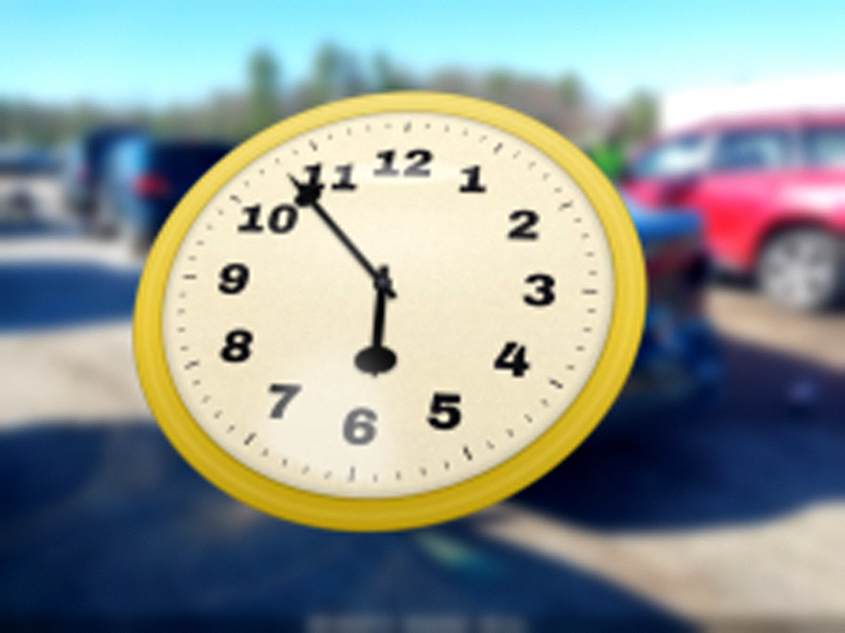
5:53
